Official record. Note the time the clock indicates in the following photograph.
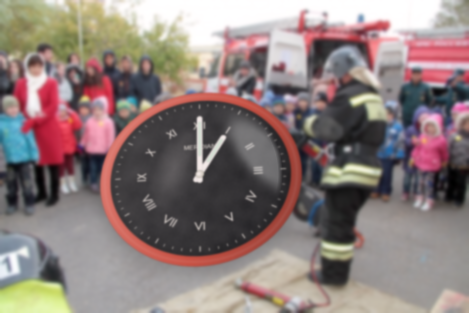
1:00
